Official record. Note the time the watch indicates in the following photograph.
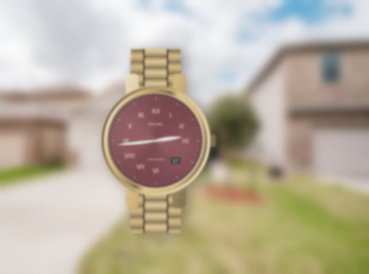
2:44
